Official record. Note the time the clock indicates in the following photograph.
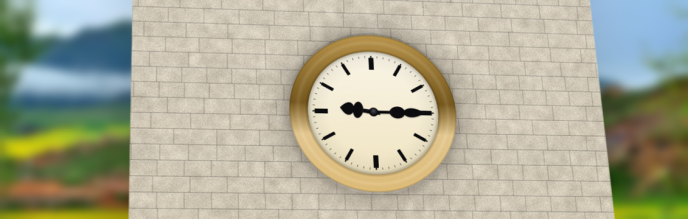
9:15
